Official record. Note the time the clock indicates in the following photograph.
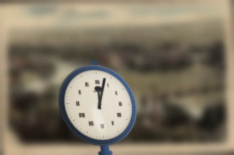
12:03
